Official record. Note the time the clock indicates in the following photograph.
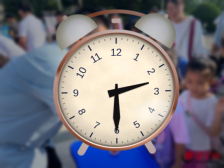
2:30
